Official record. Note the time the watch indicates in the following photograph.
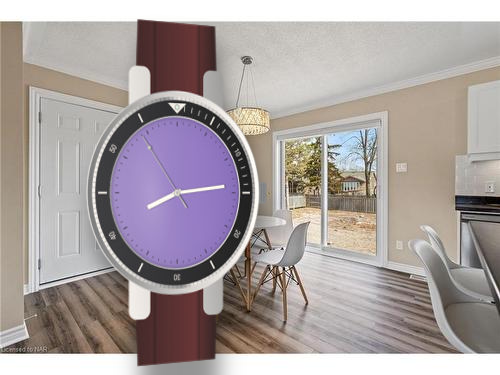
8:13:54
